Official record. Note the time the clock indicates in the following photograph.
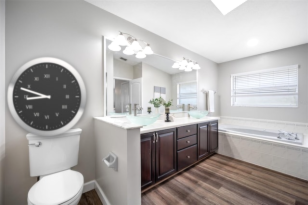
8:48
